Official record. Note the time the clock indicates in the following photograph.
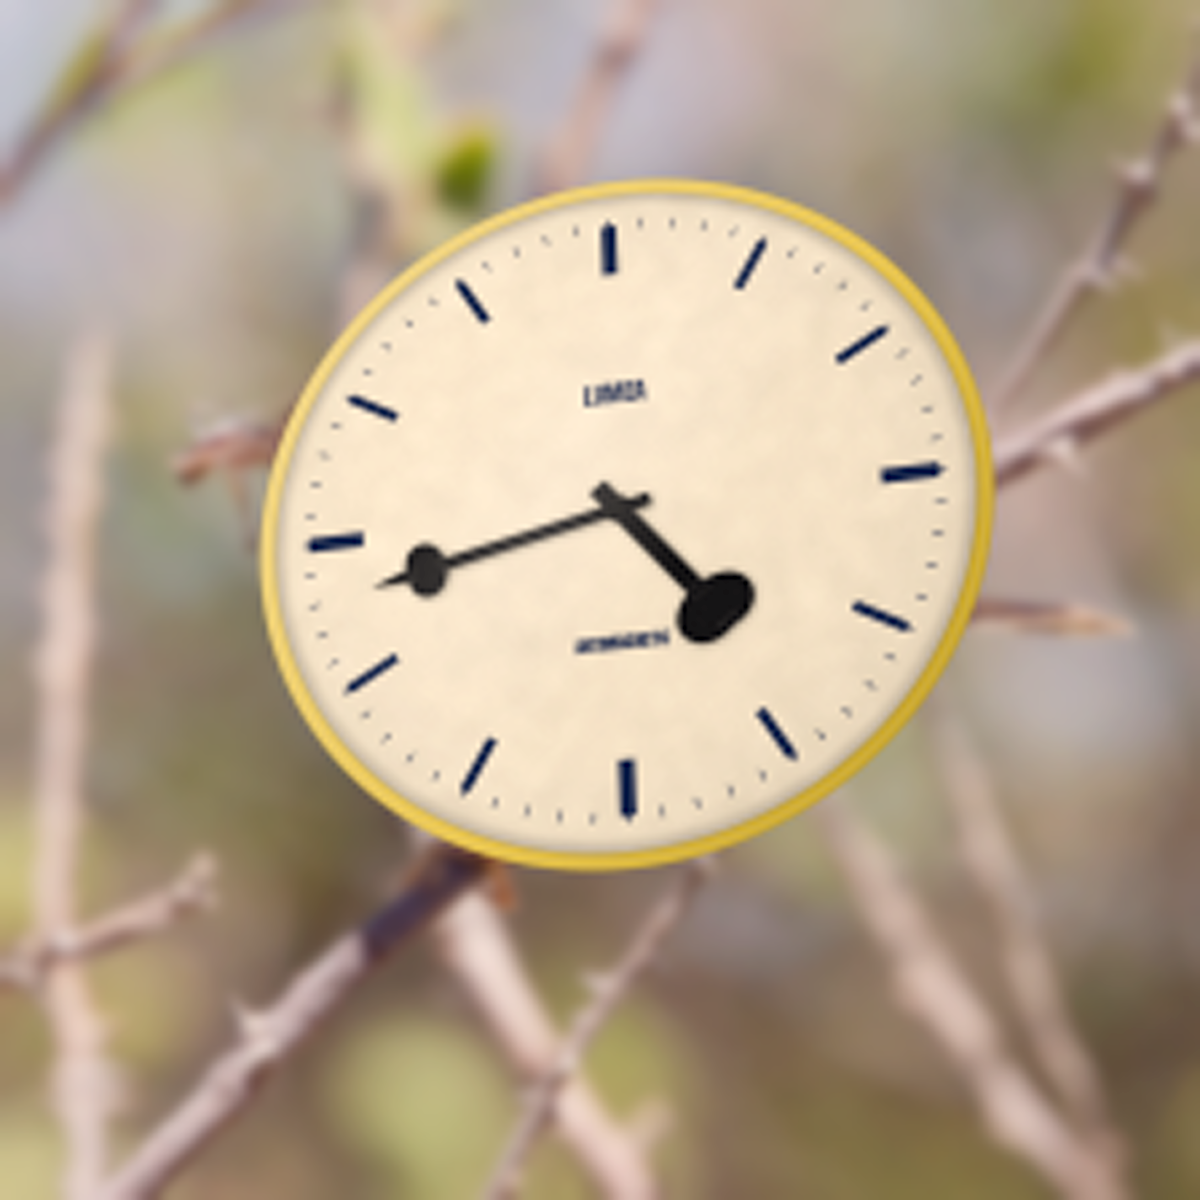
4:43
